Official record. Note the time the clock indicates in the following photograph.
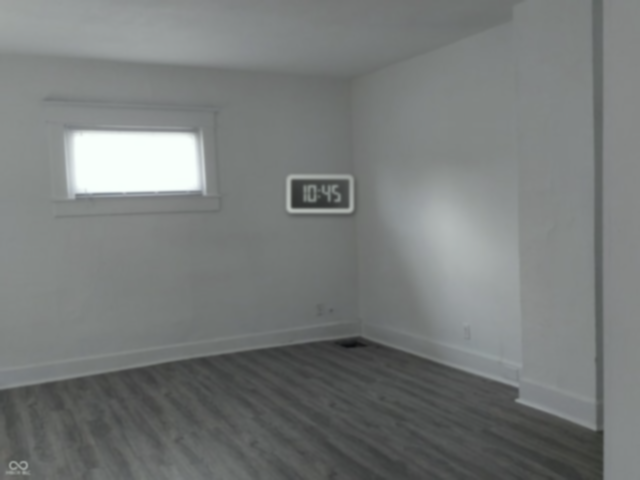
10:45
